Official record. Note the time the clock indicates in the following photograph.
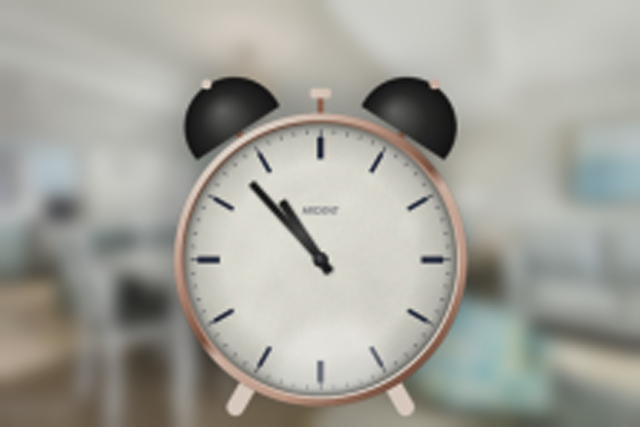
10:53
